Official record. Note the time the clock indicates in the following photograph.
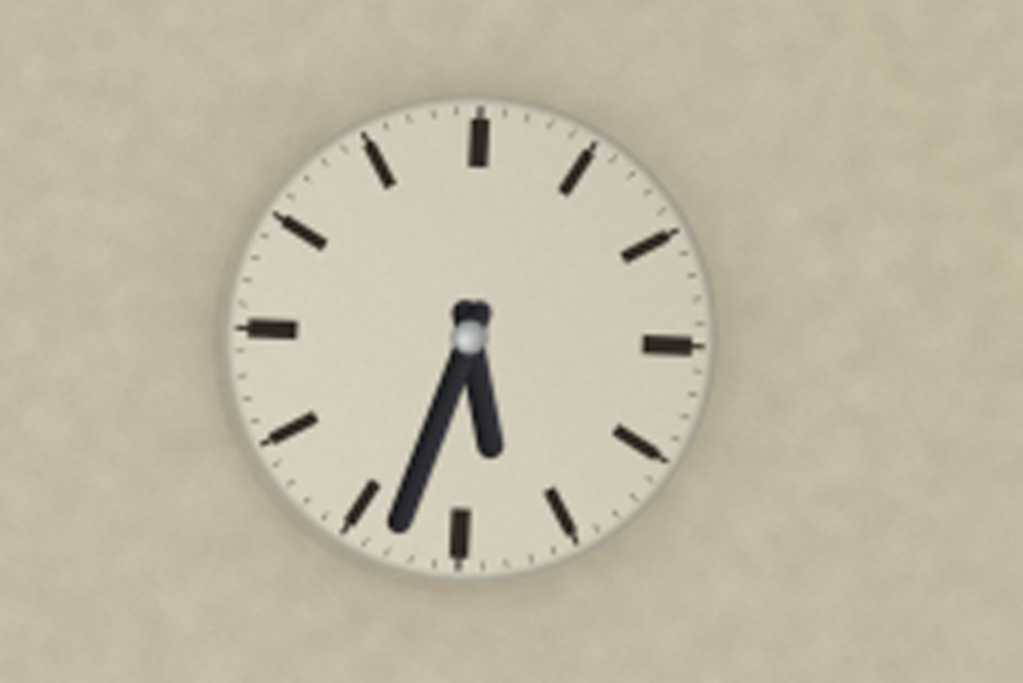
5:33
